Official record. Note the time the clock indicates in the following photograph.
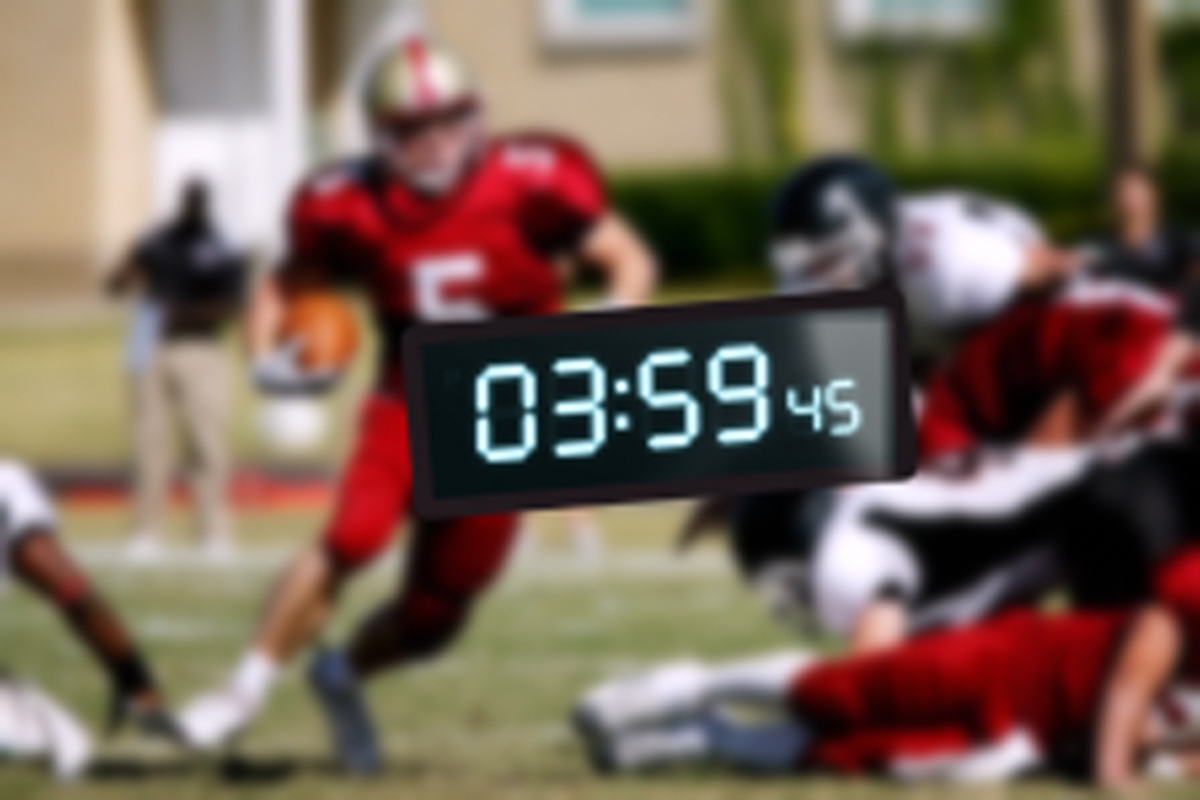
3:59:45
